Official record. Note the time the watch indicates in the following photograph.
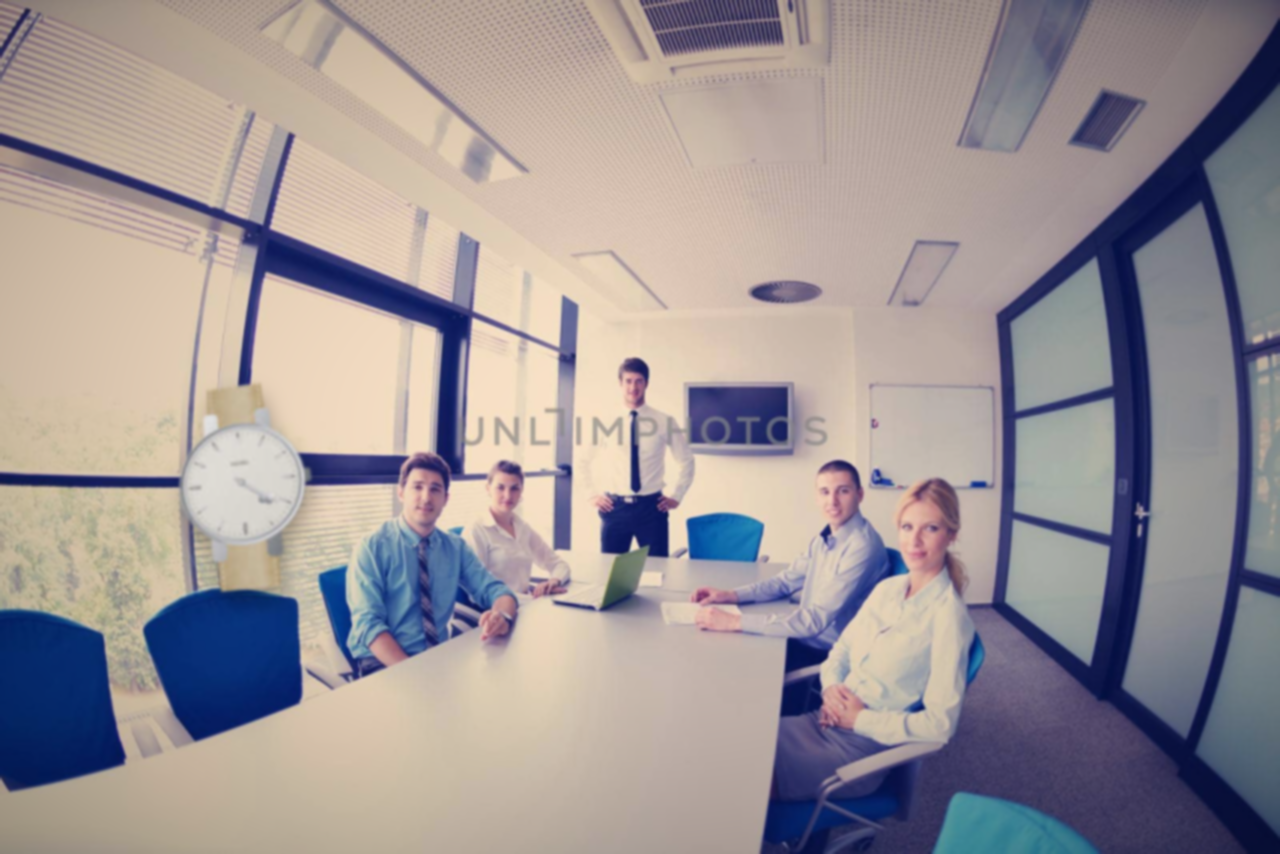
4:21
